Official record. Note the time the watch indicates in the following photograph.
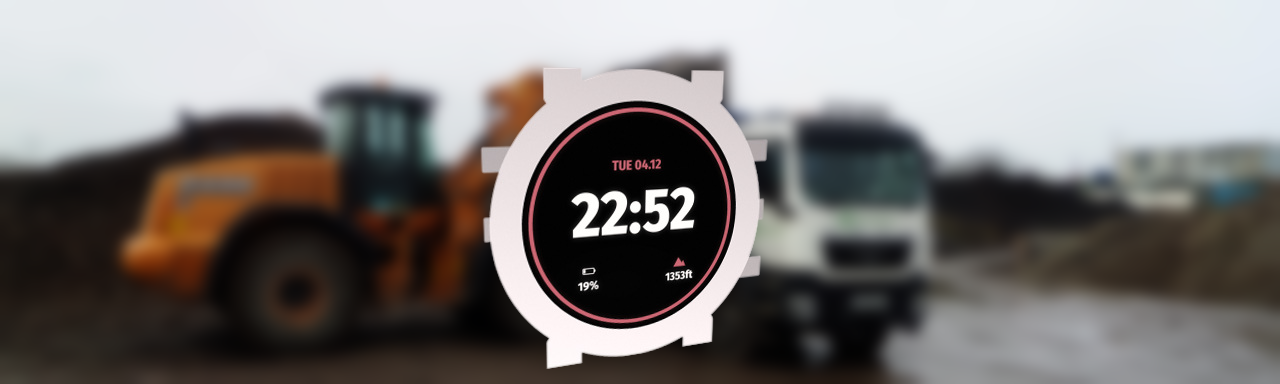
22:52
